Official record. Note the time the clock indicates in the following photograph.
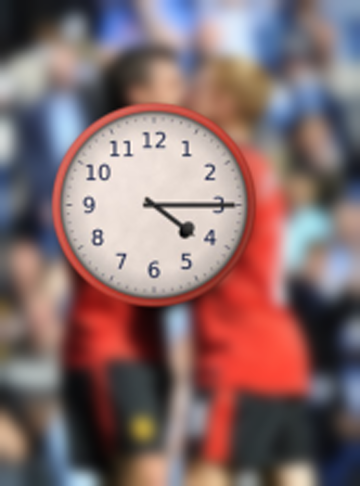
4:15
